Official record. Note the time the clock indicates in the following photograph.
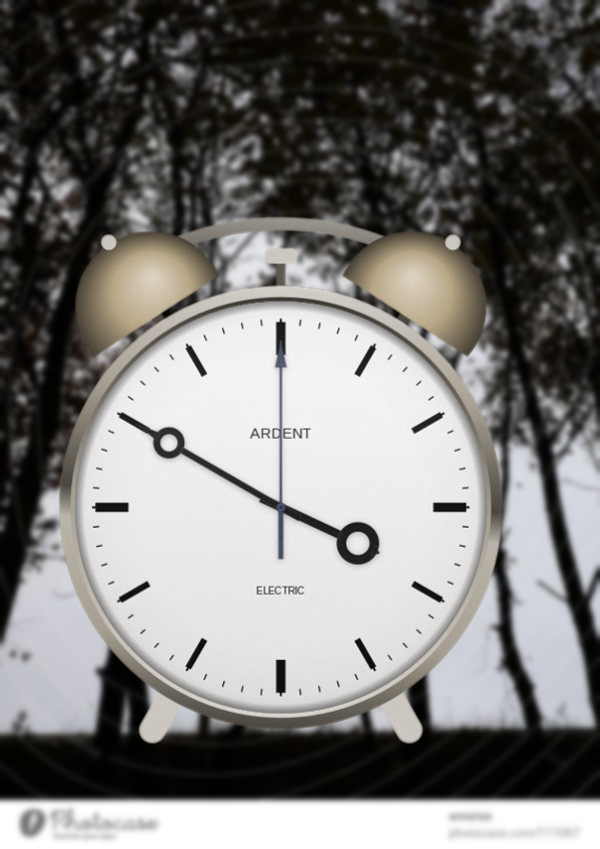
3:50:00
